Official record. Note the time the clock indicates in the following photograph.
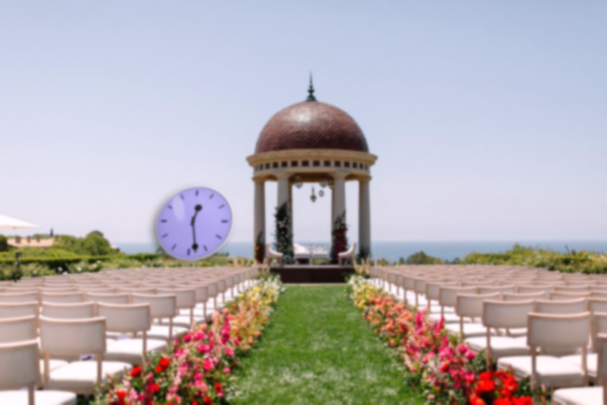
12:28
